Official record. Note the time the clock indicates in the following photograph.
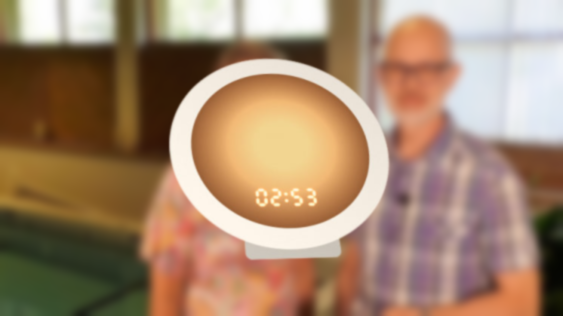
2:53
